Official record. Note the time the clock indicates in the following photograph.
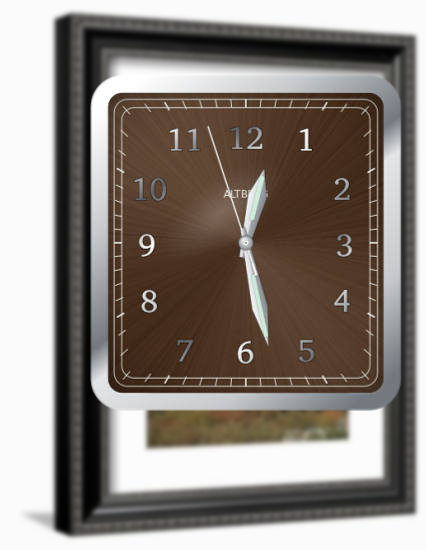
12:27:57
